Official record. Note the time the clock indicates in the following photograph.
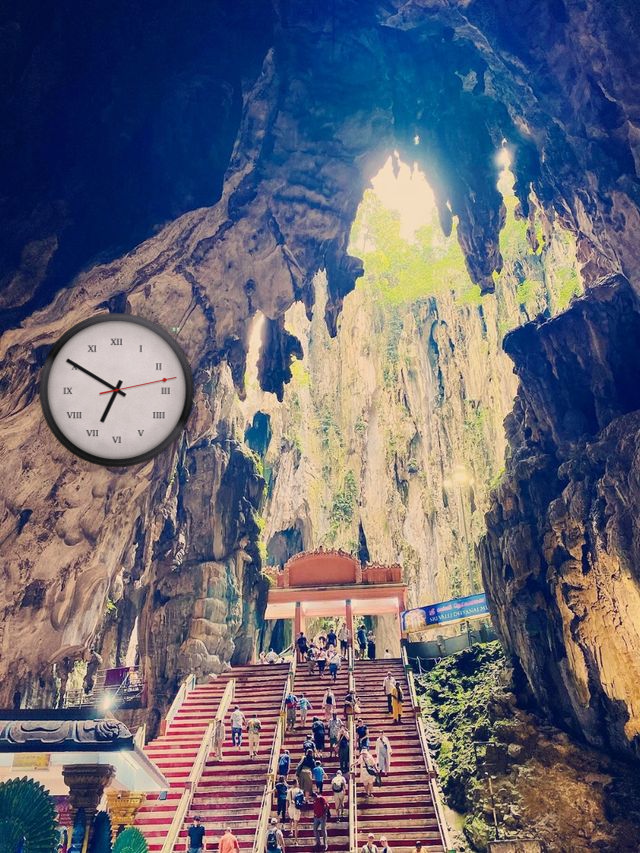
6:50:13
